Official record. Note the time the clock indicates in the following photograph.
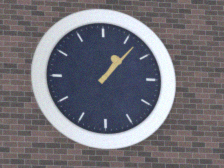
1:07
